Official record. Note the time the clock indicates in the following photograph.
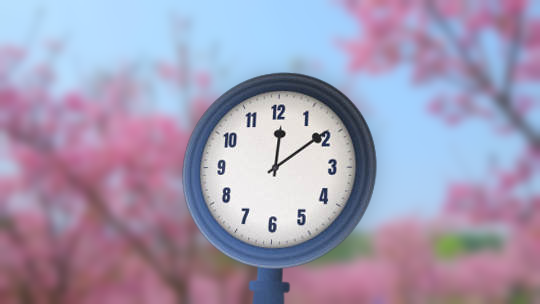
12:09
